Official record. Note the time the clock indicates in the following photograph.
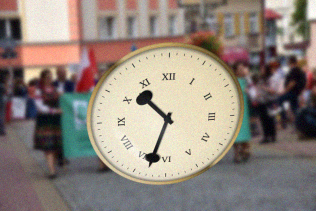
10:33
